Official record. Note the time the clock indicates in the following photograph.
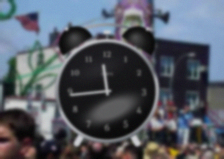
11:44
